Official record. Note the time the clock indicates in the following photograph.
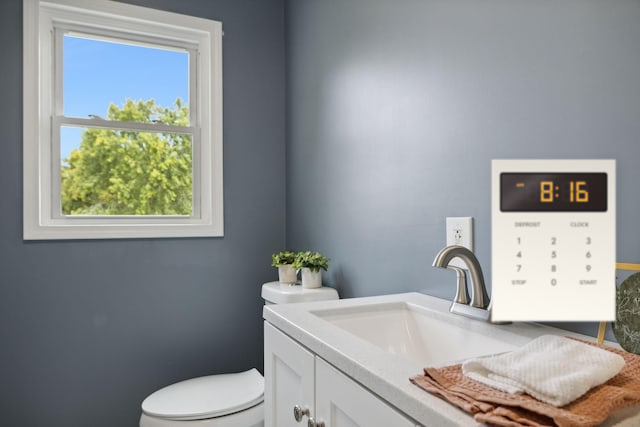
8:16
